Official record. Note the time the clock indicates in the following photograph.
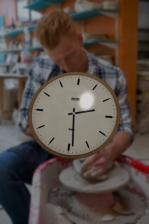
2:29
